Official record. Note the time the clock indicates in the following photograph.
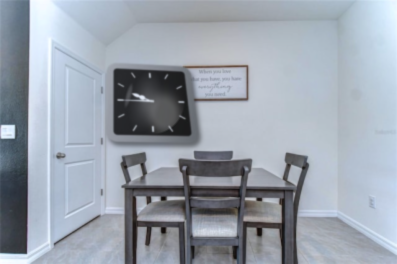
9:45
